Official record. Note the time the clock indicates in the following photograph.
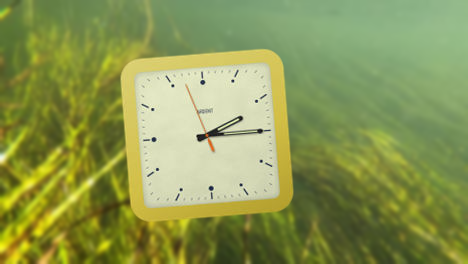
2:14:57
